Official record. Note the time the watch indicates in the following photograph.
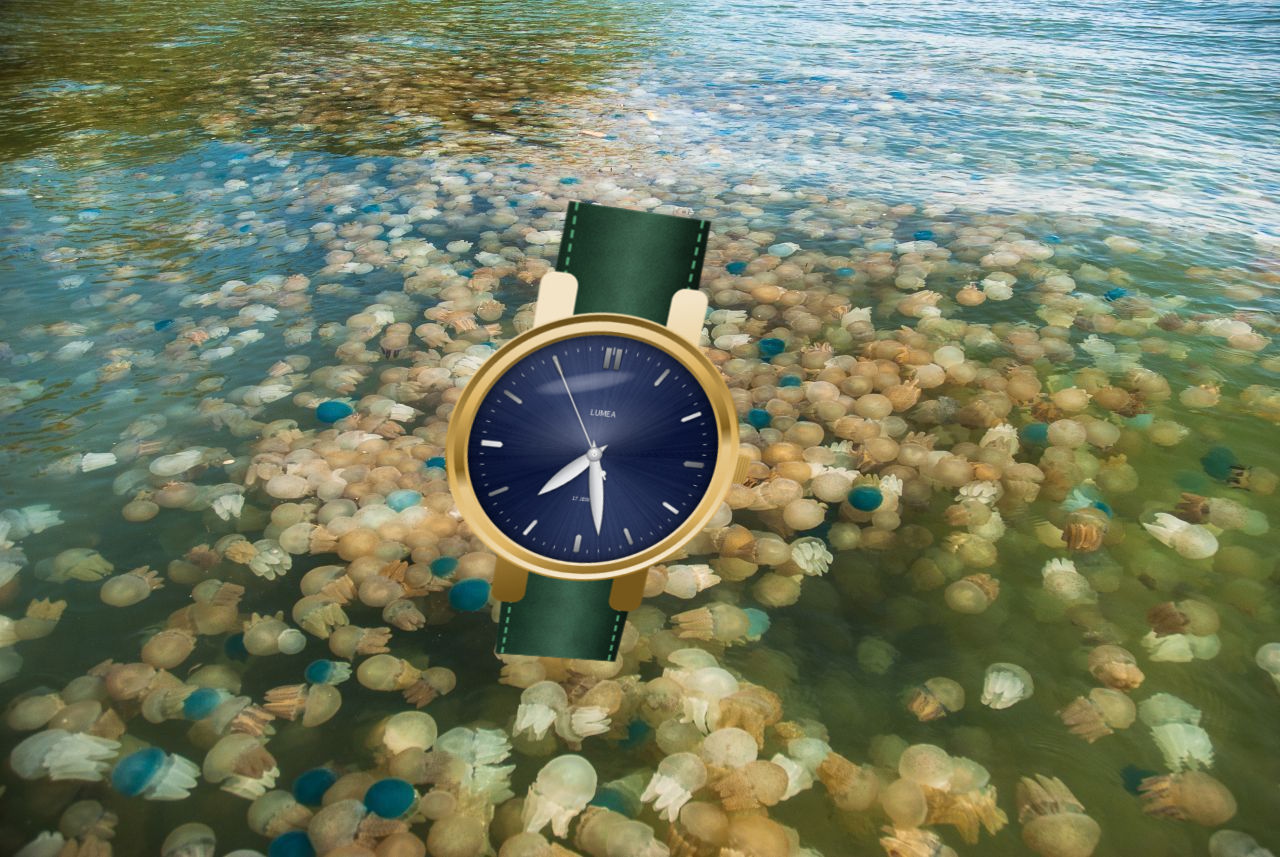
7:27:55
